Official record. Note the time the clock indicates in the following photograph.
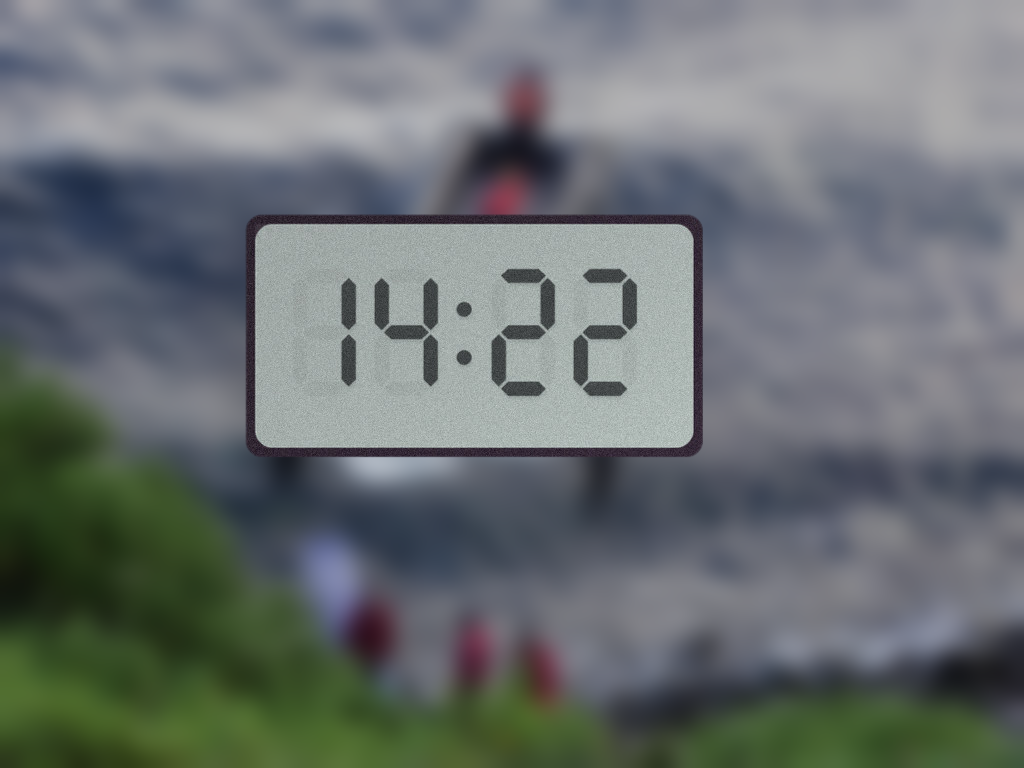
14:22
